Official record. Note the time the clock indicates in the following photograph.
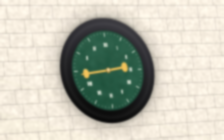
2:44
